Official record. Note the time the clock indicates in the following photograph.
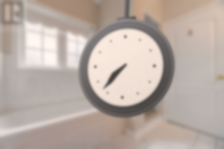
7:37
